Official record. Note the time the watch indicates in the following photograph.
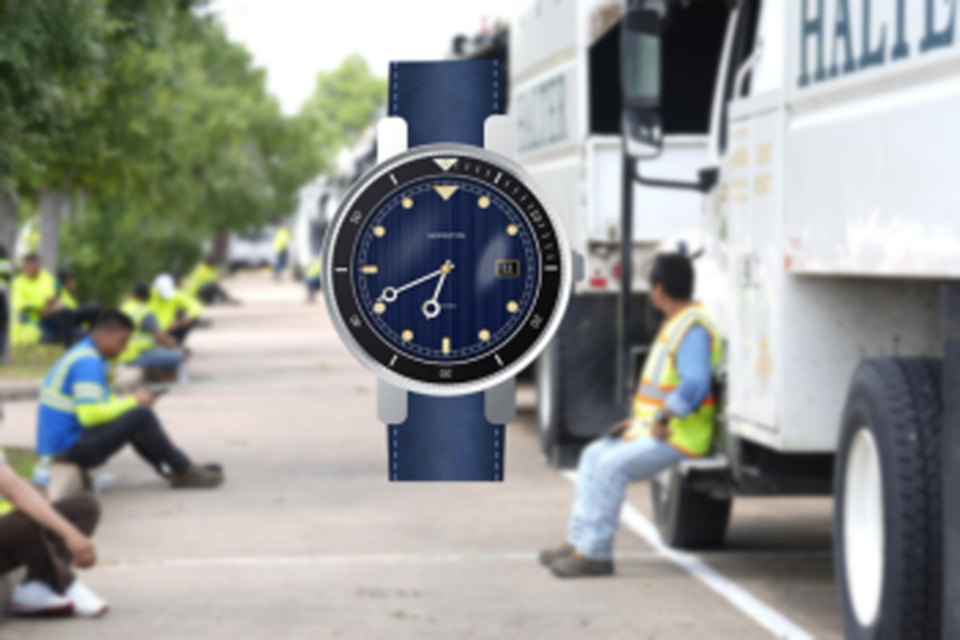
6:41
